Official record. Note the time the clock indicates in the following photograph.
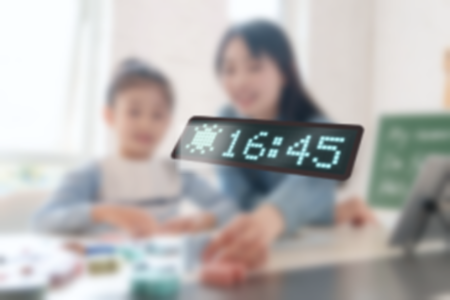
16:45
